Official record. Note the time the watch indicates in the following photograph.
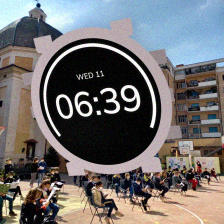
6:39
